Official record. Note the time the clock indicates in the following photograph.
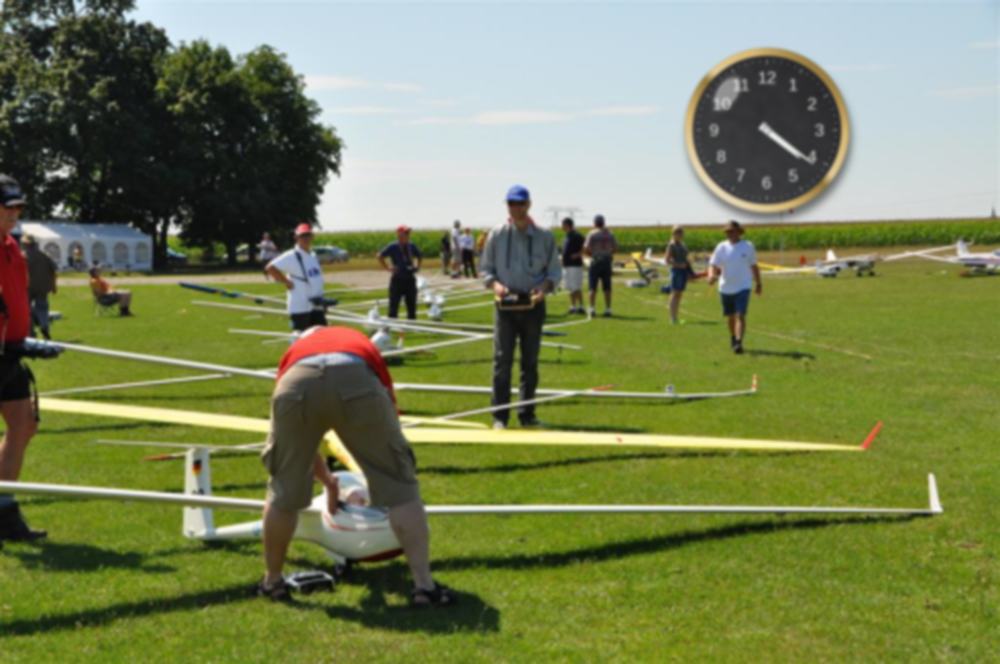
4:21
